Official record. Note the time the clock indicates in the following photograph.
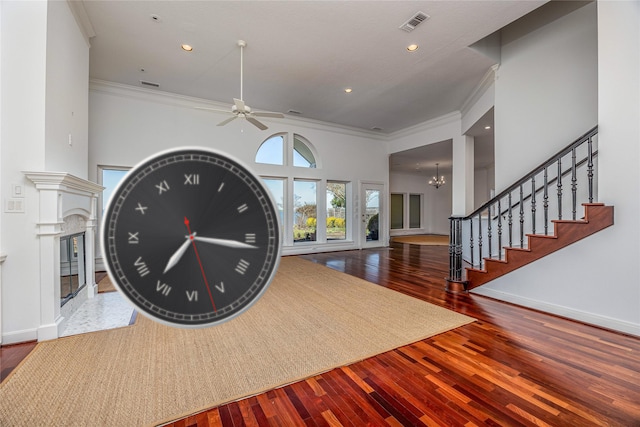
7:16:27
